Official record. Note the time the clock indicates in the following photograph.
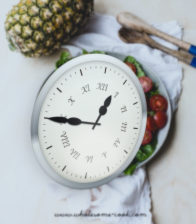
12:45
